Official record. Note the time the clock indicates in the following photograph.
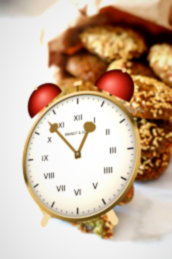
12:53
